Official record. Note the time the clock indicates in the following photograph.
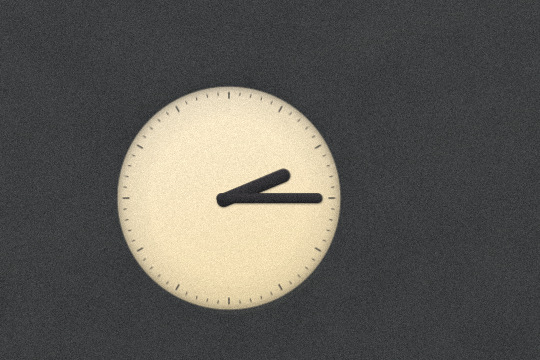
2:15
